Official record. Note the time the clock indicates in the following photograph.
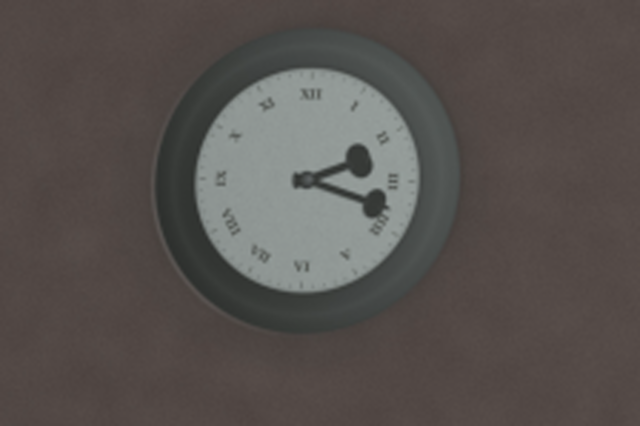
2:18
